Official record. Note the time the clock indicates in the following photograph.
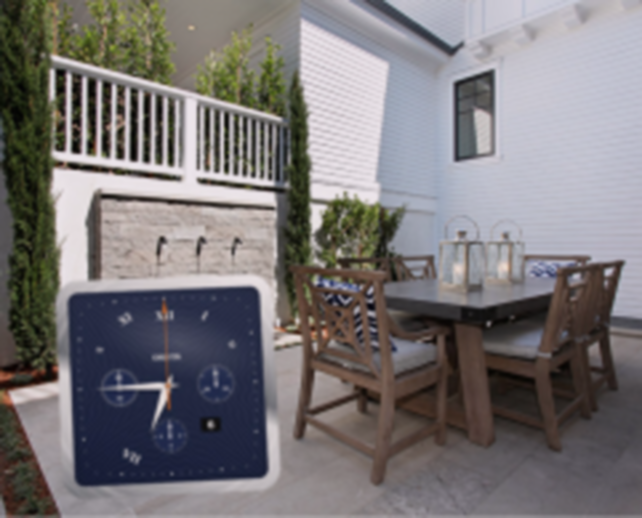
6:45
